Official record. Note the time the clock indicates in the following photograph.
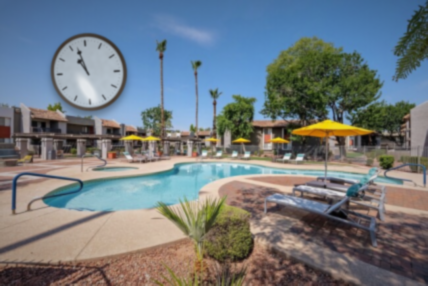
10:57
